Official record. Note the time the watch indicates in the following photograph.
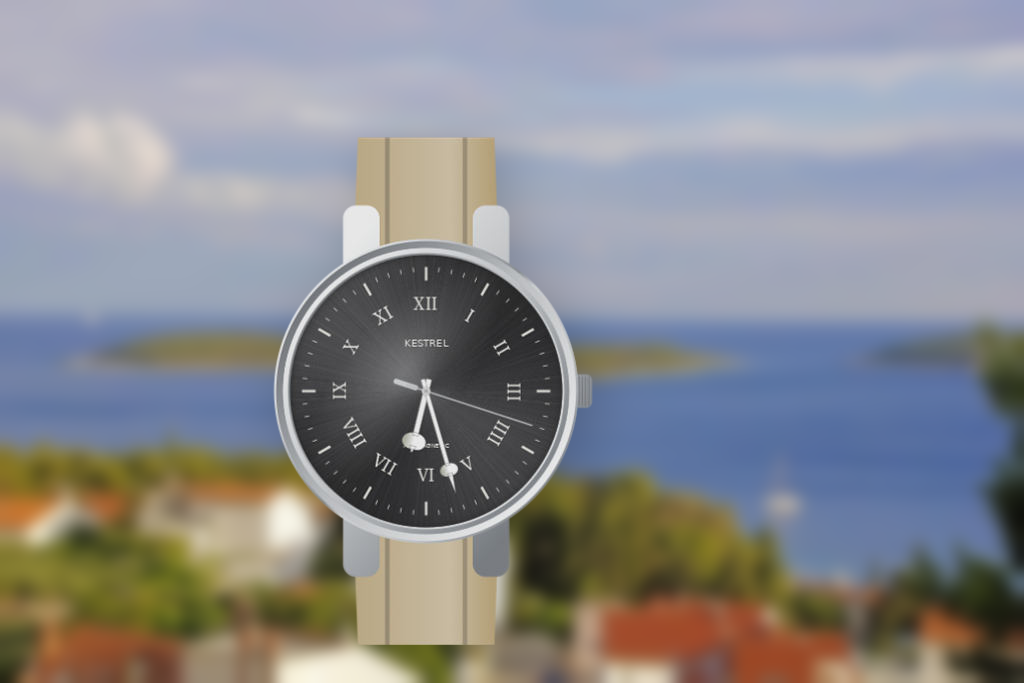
6:27:18
